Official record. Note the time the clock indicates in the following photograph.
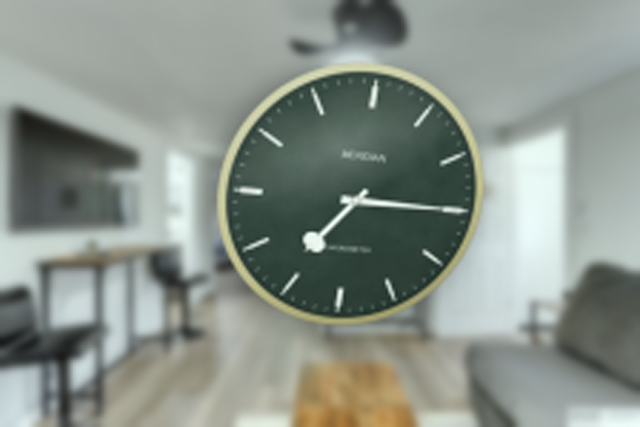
7:15
